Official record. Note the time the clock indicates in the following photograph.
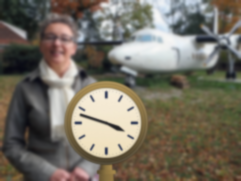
3:48
